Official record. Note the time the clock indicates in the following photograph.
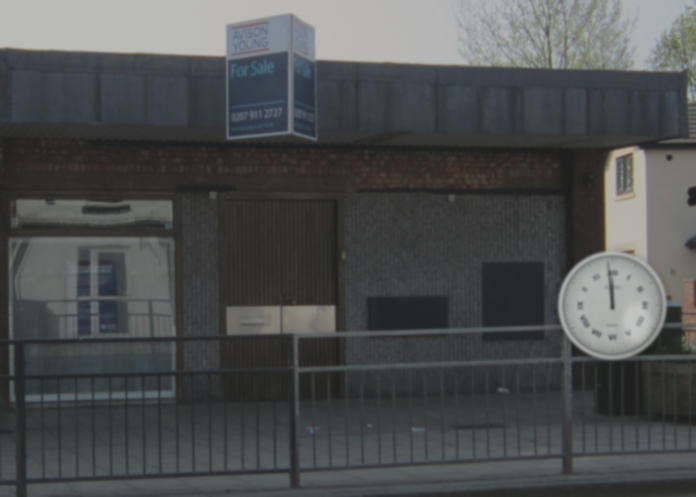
11:59
